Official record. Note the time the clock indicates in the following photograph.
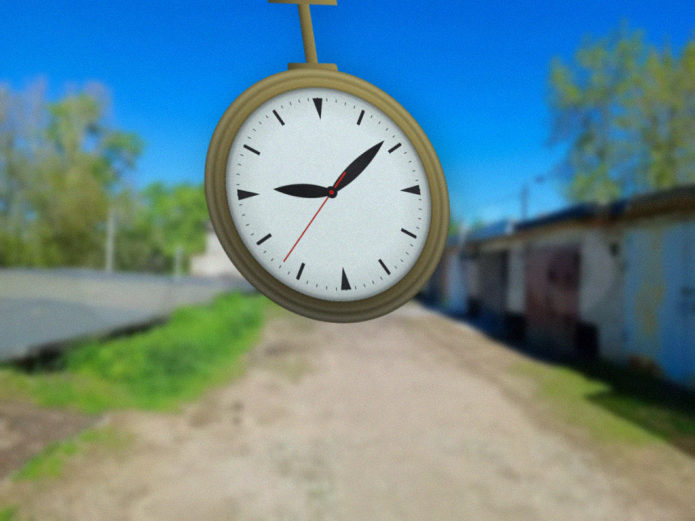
9:08:37
